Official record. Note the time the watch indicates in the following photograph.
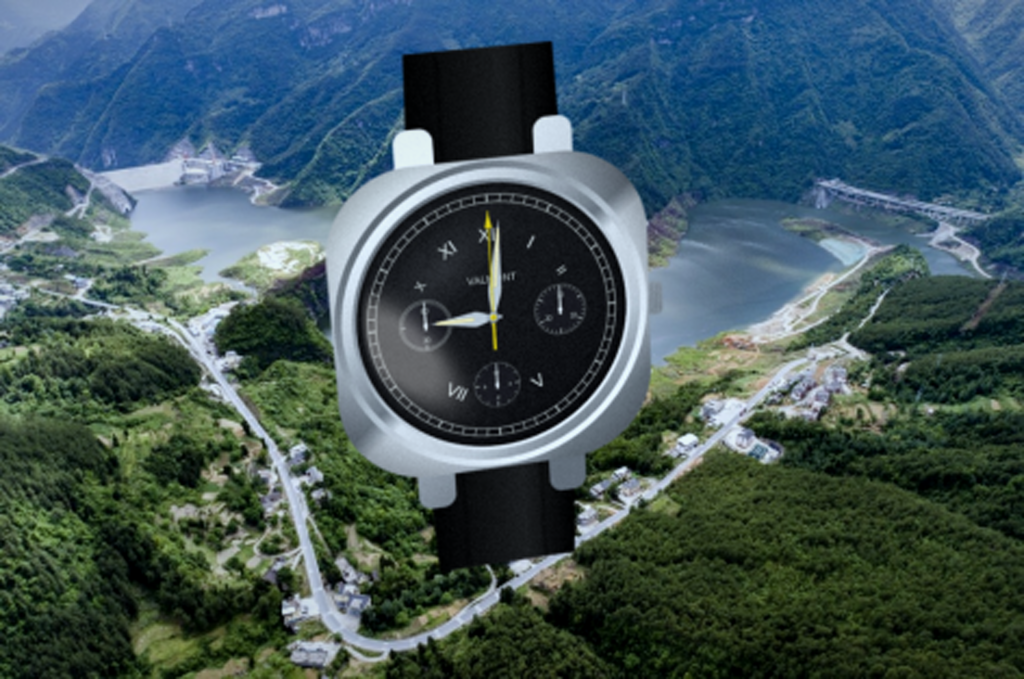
9:01
